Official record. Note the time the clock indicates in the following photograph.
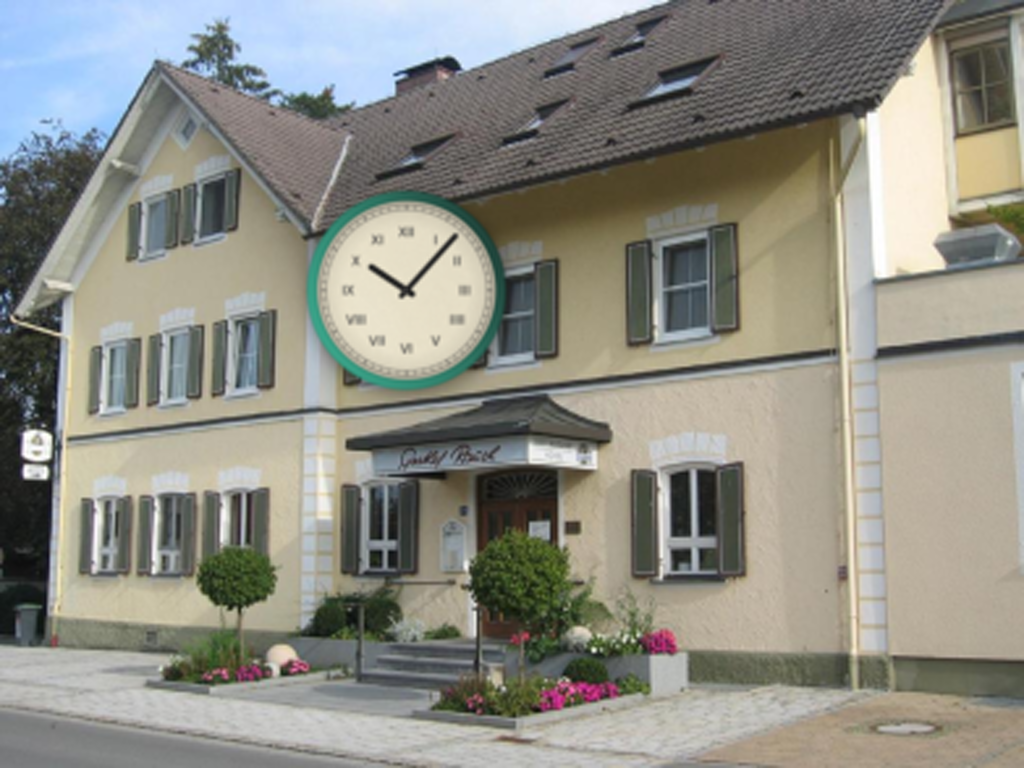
10:07
